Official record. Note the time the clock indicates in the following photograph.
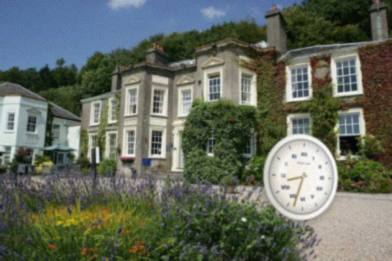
8:33
